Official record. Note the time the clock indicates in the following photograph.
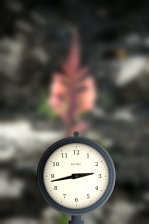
2:43
